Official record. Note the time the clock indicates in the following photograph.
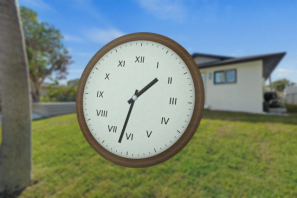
1:32
